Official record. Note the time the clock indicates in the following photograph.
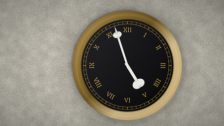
4:57
